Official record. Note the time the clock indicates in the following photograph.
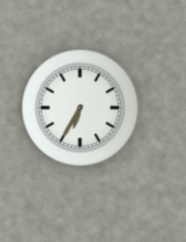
6:35
